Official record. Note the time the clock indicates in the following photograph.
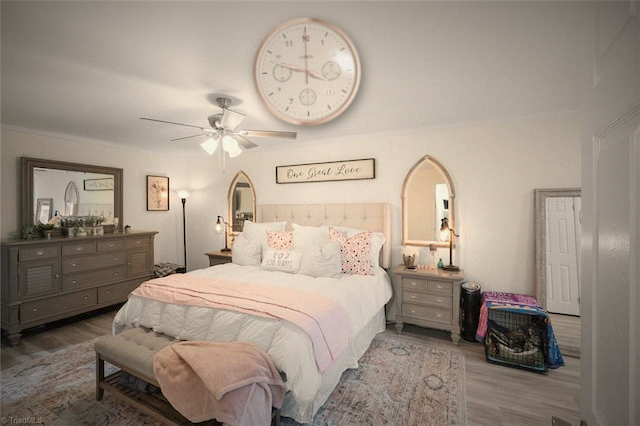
3:48
